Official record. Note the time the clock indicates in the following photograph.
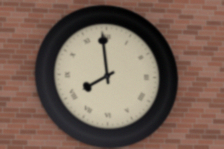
7:59
